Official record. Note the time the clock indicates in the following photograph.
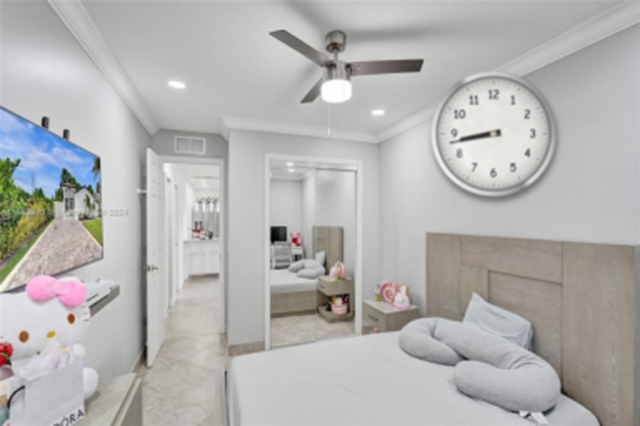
8:43
